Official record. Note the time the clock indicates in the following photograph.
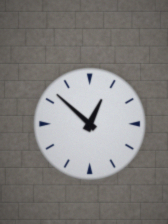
12:52
